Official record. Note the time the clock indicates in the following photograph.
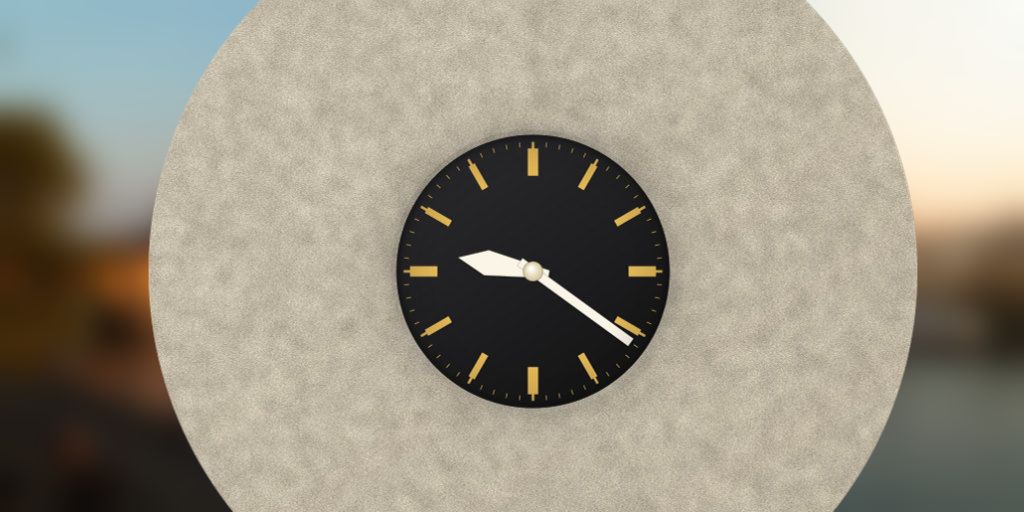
9:21
